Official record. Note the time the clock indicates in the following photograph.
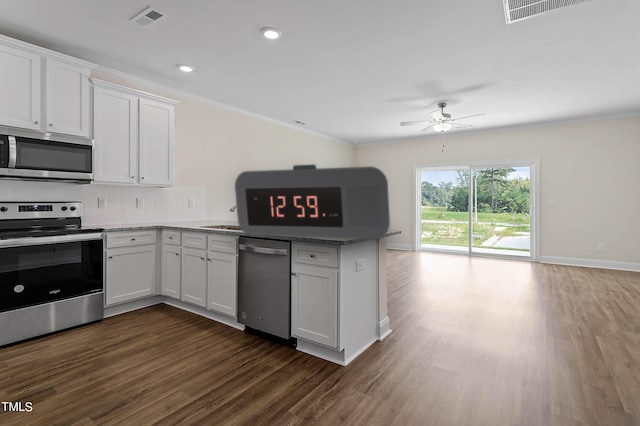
12:59
